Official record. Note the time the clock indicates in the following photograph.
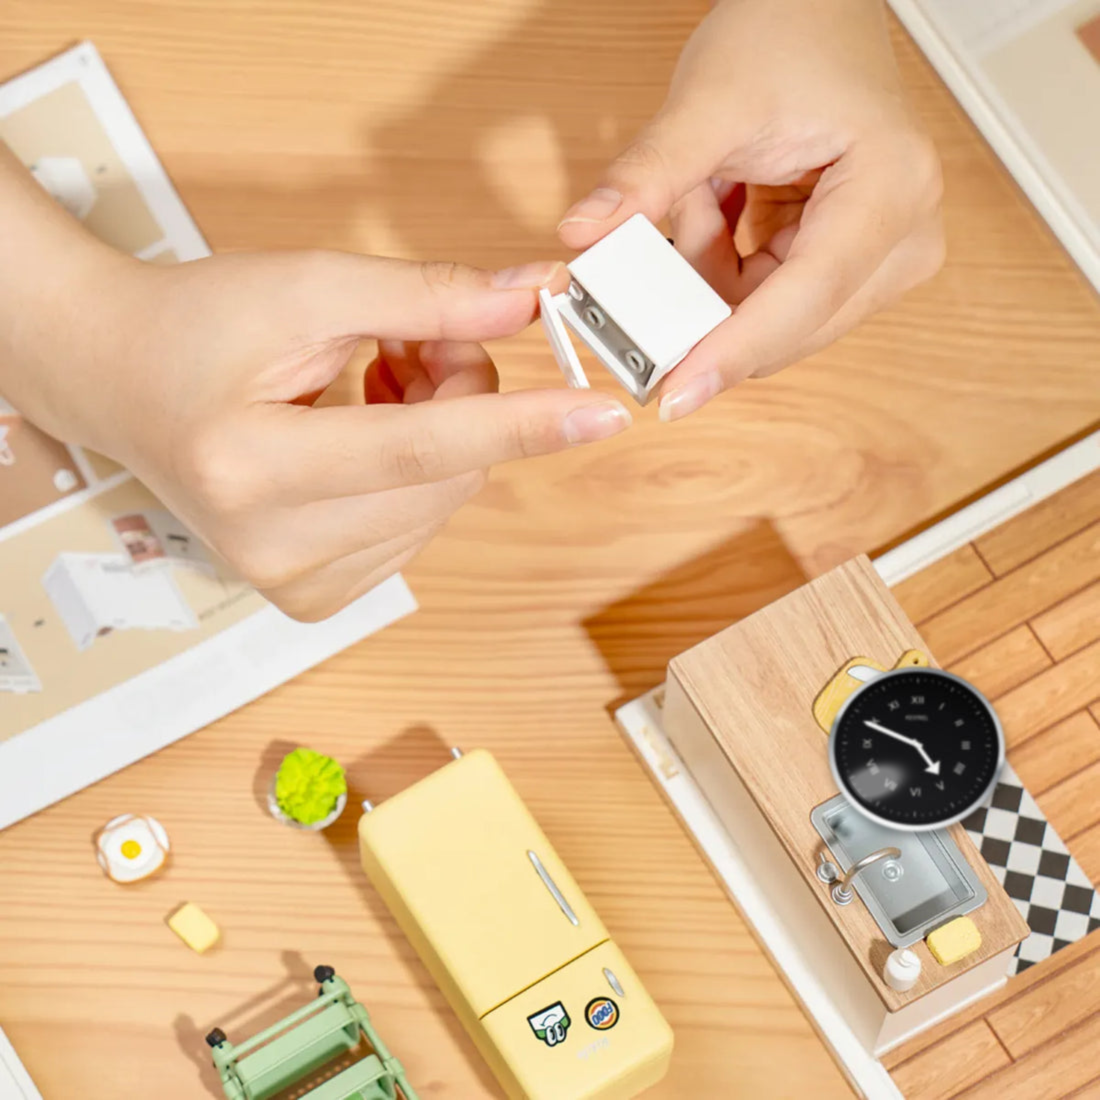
4:49
